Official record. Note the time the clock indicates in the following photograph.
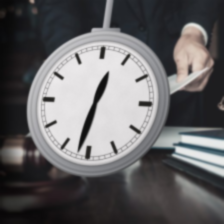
12:32
